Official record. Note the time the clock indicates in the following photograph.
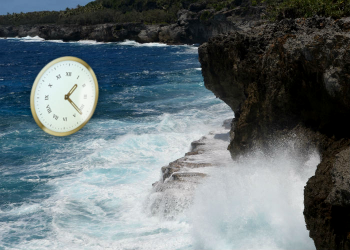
1:22
